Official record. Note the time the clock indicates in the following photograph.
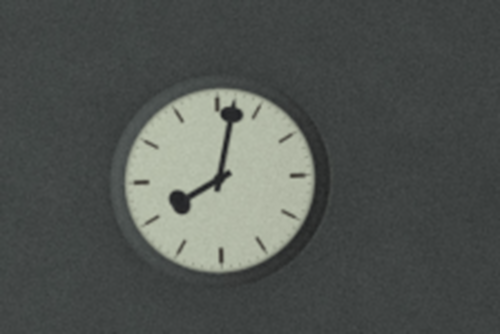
8:02
